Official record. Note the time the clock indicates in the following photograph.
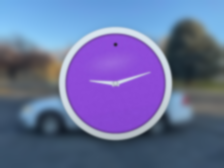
9:12
